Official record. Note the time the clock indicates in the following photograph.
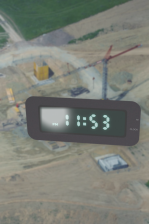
11:53
